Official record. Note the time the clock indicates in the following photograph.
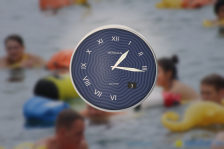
1:16
